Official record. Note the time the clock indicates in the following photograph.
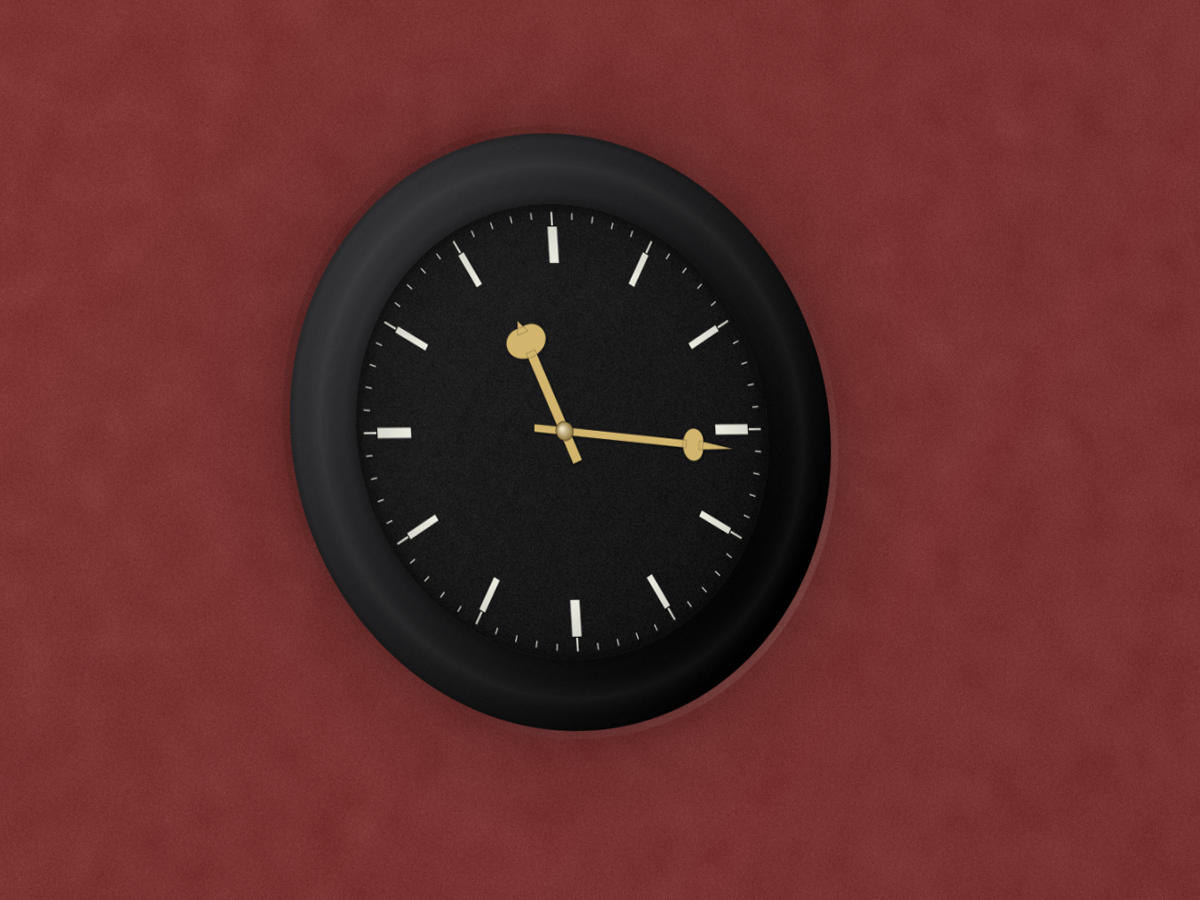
11:16
